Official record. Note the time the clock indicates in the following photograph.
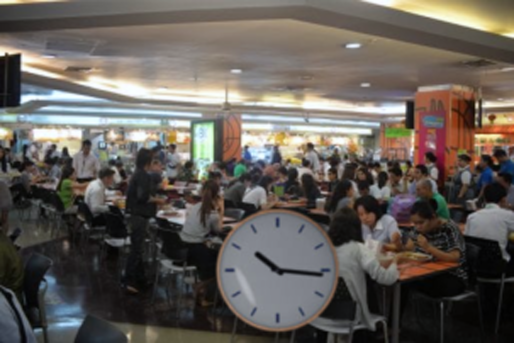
10:16
